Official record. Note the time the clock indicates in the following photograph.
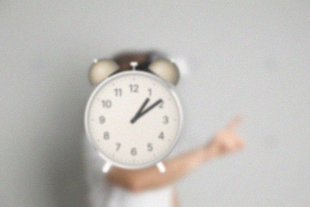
1:09
